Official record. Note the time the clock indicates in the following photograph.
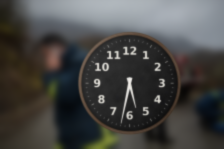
5:32
